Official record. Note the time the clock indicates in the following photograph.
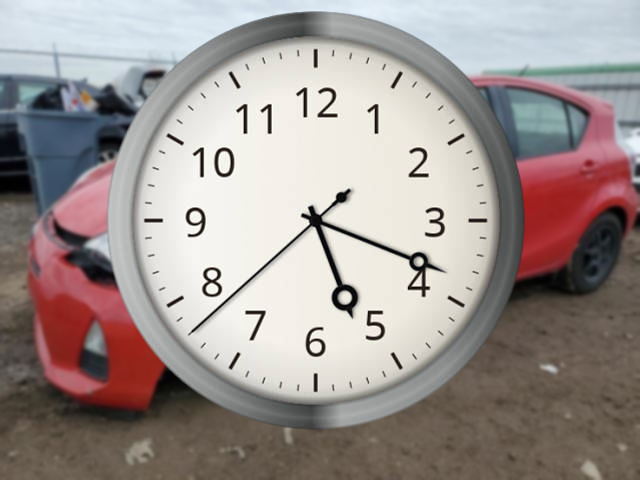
5:18:38
